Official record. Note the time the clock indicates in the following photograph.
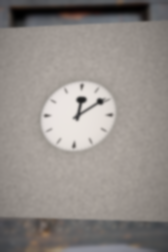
12:09
